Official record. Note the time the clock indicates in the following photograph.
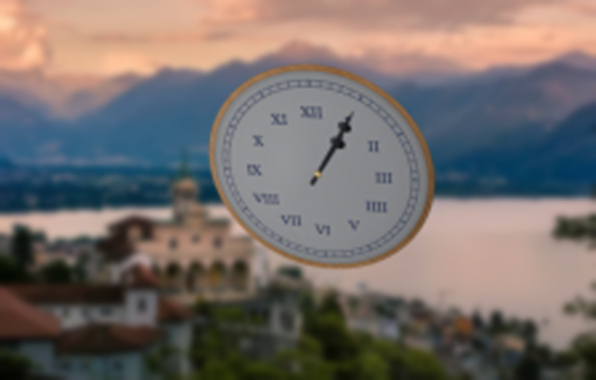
1:05
